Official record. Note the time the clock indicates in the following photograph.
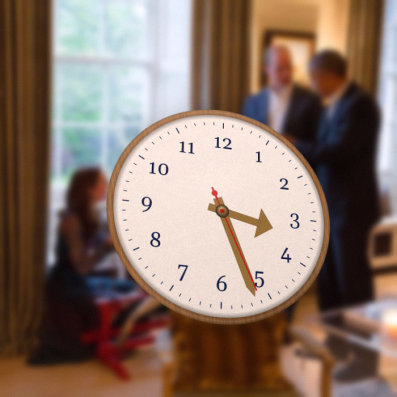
3:26:26
